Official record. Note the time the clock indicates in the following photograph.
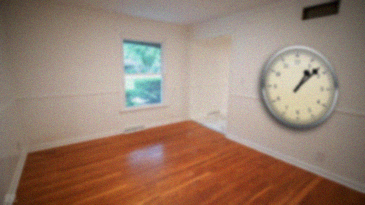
1:08
